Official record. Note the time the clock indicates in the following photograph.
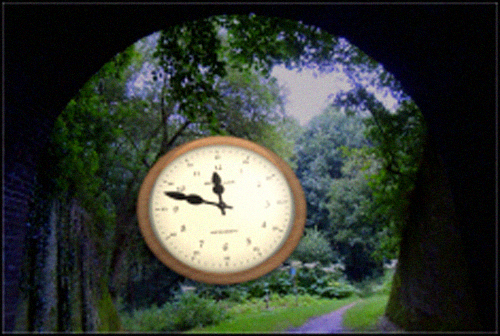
11:48
